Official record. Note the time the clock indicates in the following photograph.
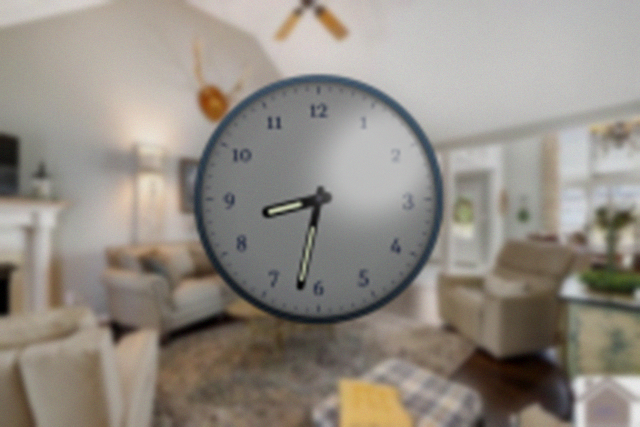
8:32
